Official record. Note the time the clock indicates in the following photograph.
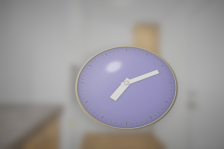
7:11
